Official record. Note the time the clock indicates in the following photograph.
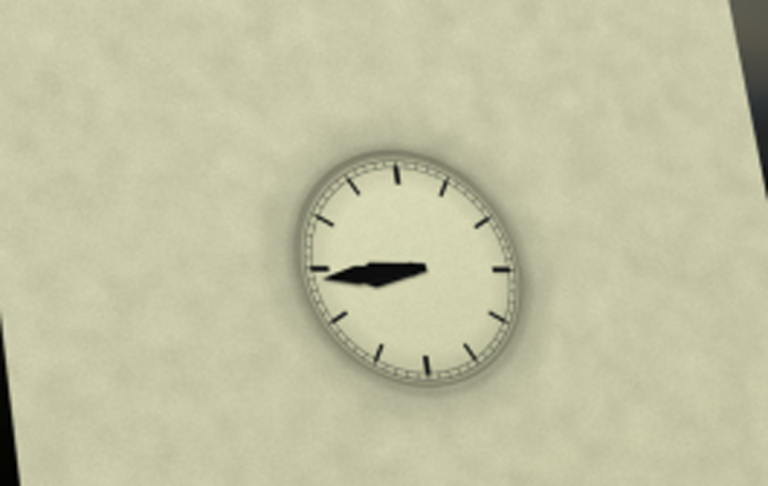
8:44
